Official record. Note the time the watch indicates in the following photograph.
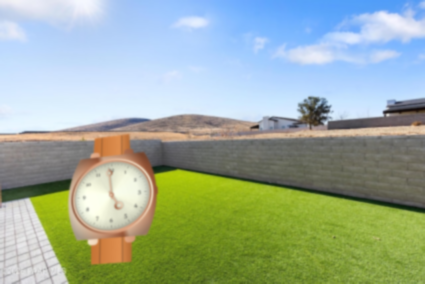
4:59
